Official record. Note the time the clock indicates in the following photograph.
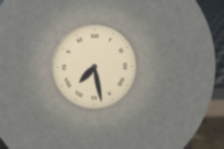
7:28
